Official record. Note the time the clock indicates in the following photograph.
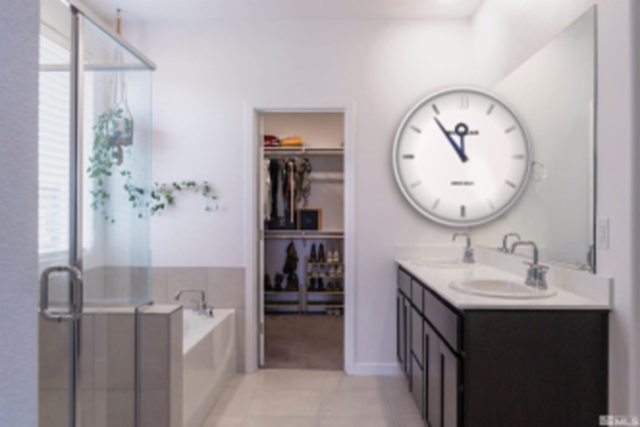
11:54
